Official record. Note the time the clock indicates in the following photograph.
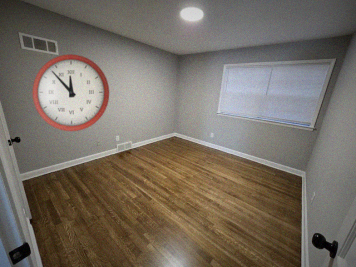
11:53
